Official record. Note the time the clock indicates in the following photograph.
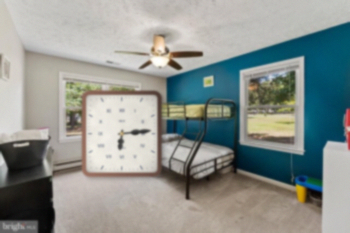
6:14
